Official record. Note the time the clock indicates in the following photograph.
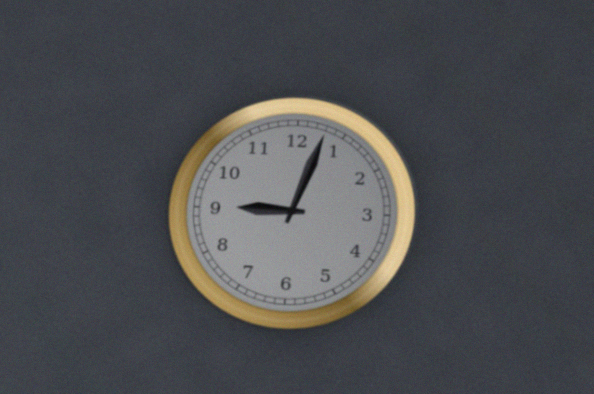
9:03
